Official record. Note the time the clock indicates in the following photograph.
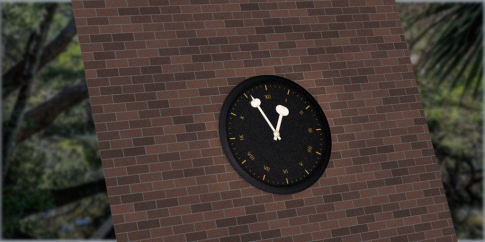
12:56
